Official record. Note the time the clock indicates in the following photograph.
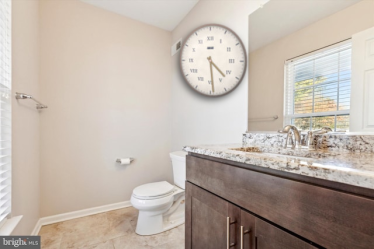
4:29
